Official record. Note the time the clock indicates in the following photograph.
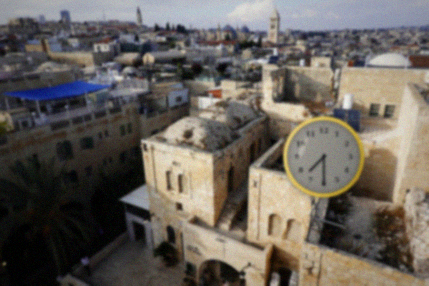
7:30
